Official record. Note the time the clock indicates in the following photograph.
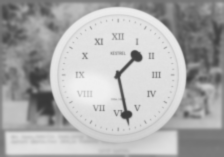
1:28
